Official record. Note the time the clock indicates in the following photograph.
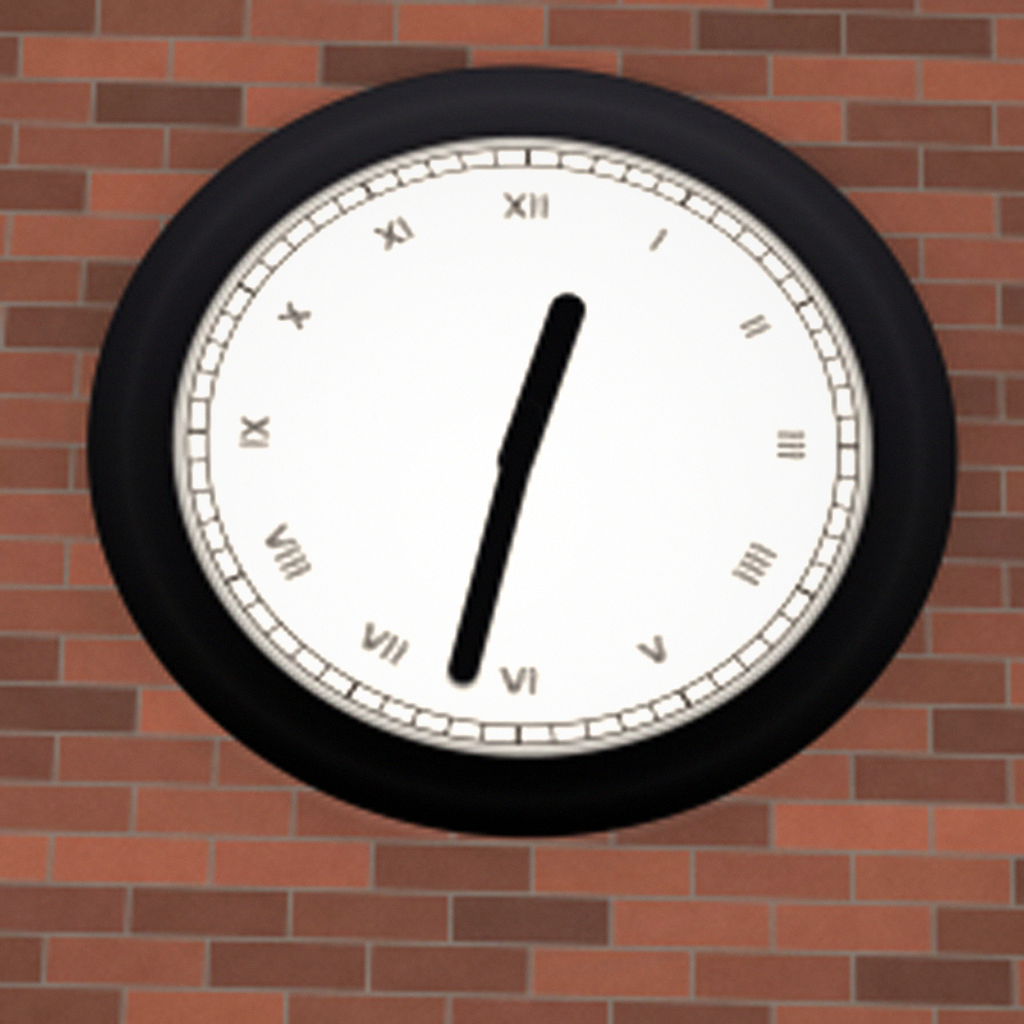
12:32
